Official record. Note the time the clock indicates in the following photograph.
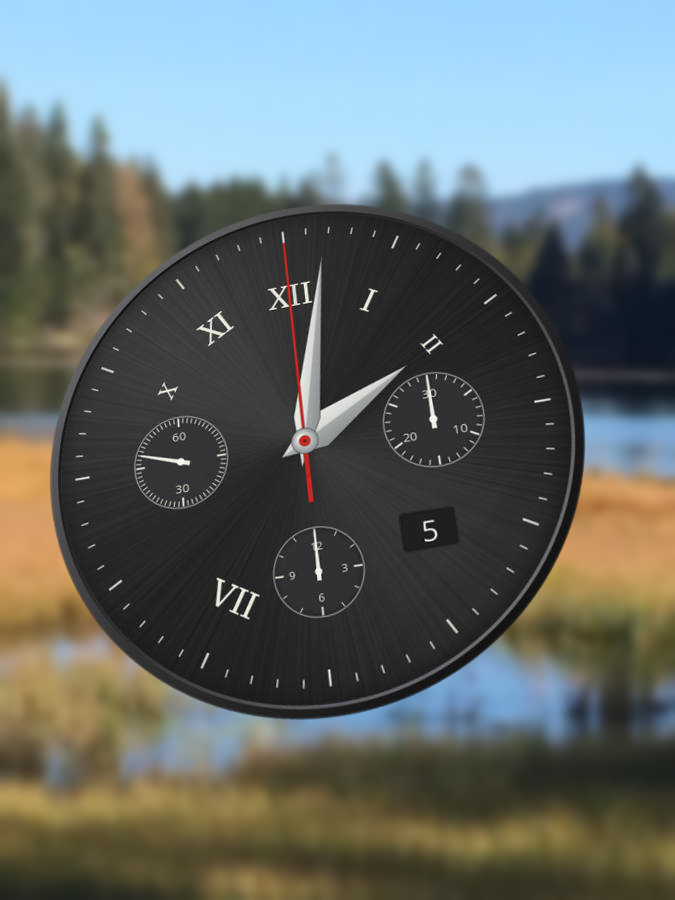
2:01:48
